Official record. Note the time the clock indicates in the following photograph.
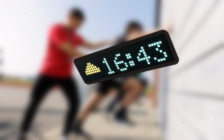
16:43
